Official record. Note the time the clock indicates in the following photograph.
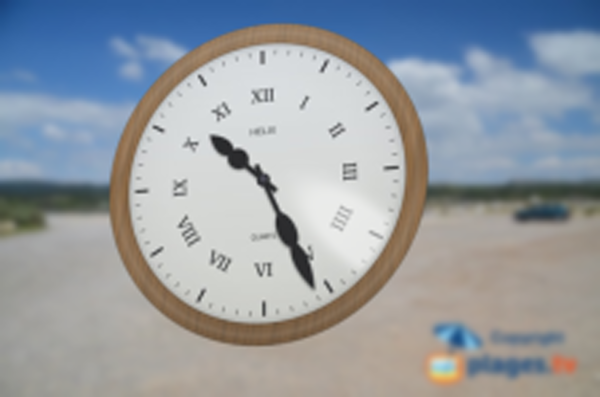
10:26
